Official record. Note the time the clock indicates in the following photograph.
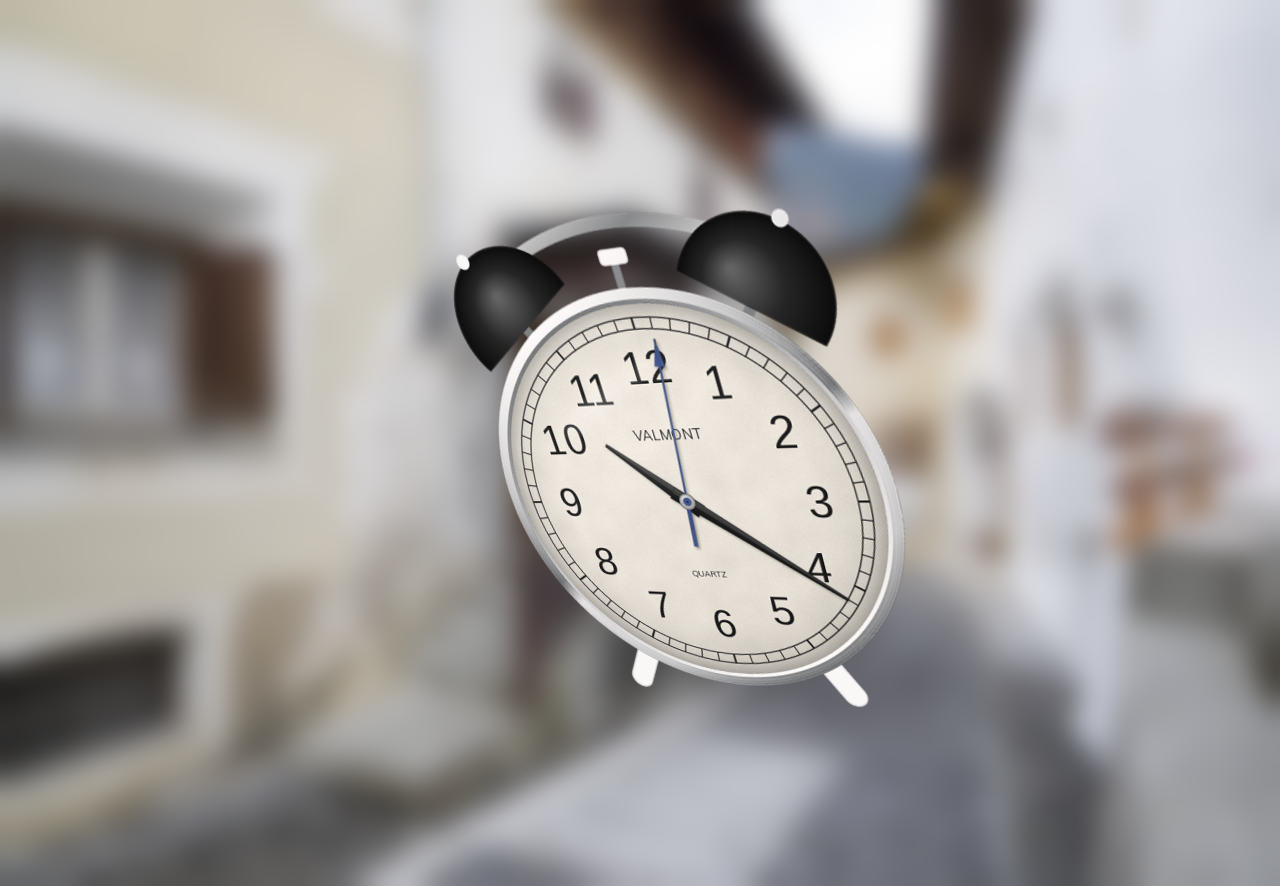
10:21:01
